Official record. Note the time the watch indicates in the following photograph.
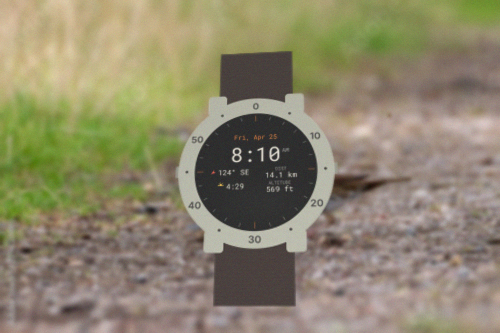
8:10
